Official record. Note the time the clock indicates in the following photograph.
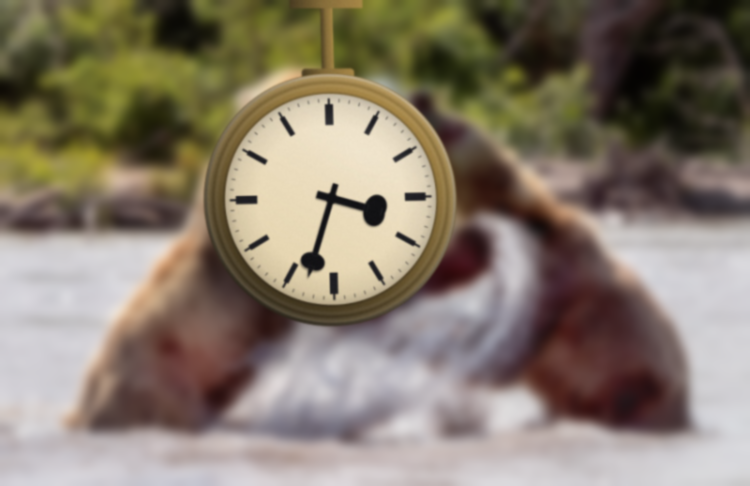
3:33
